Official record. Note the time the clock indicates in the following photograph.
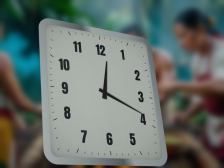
12:19
